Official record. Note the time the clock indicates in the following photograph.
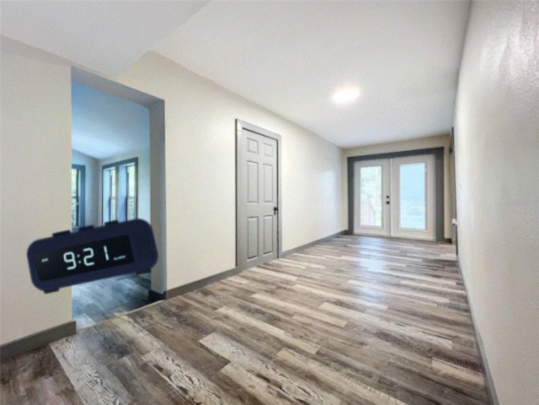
9:21
